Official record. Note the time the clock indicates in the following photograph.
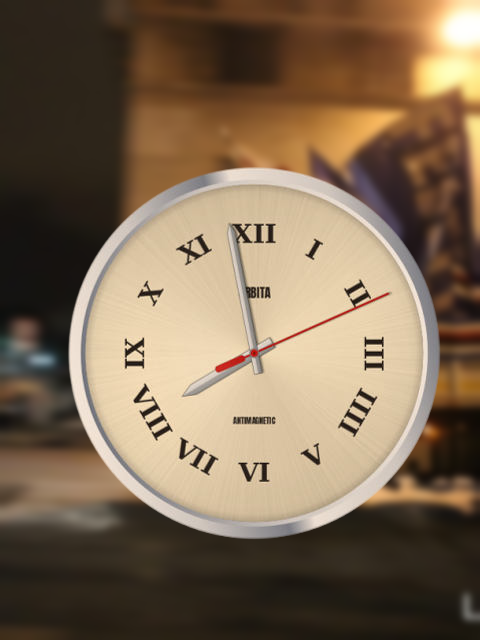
7:58:11
